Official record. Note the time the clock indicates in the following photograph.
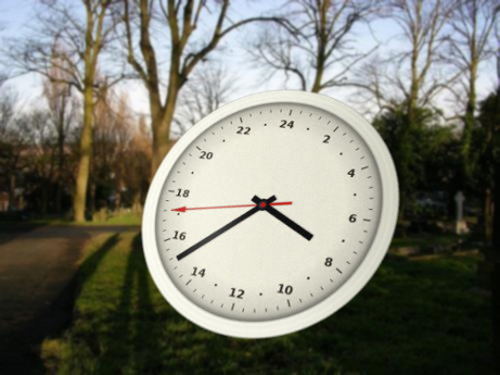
7:37:43
